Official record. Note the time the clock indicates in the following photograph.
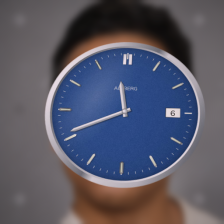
11:41
